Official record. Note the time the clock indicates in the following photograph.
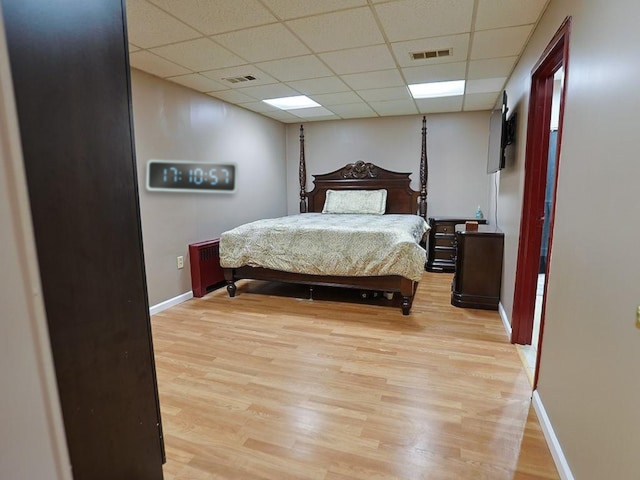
17:10:57
